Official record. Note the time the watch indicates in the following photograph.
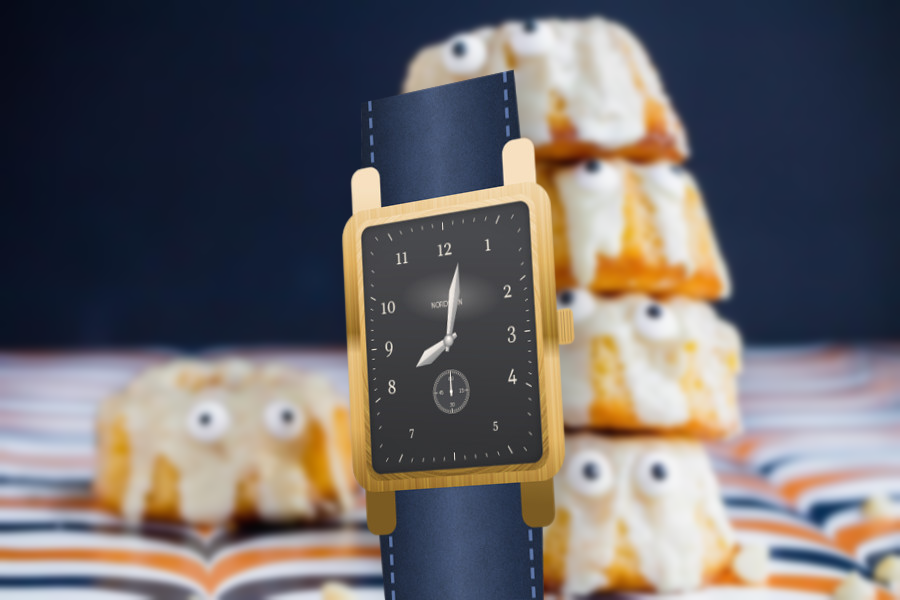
8:02
